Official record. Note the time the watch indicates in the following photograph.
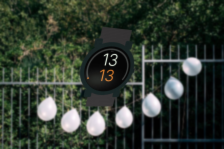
13:13
